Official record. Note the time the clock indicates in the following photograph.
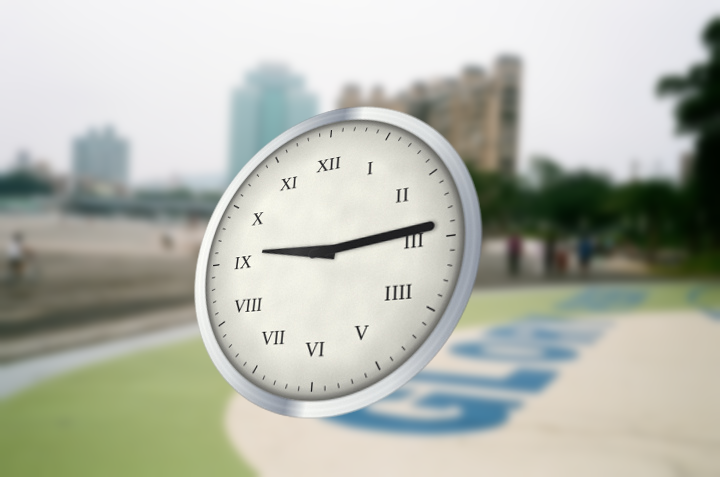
9:14
